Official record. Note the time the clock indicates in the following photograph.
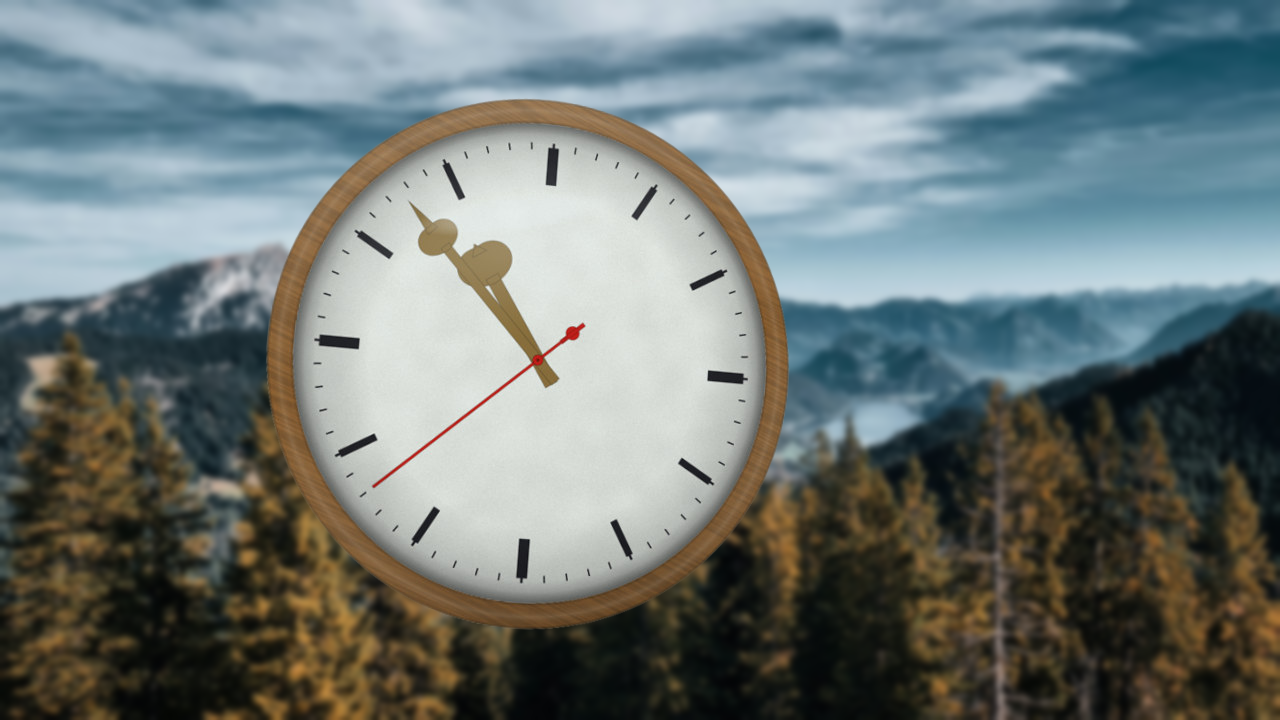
10:52:38
